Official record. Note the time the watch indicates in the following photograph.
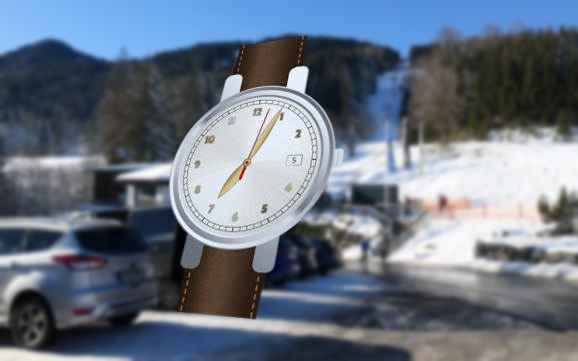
7:04:02
